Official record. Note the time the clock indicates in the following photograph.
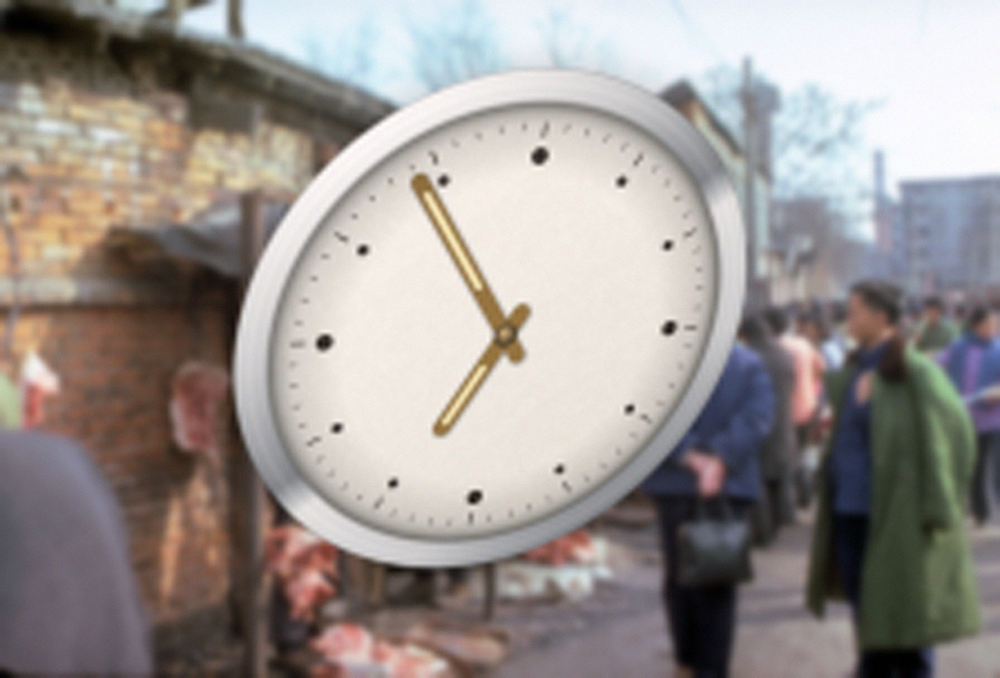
6:54
